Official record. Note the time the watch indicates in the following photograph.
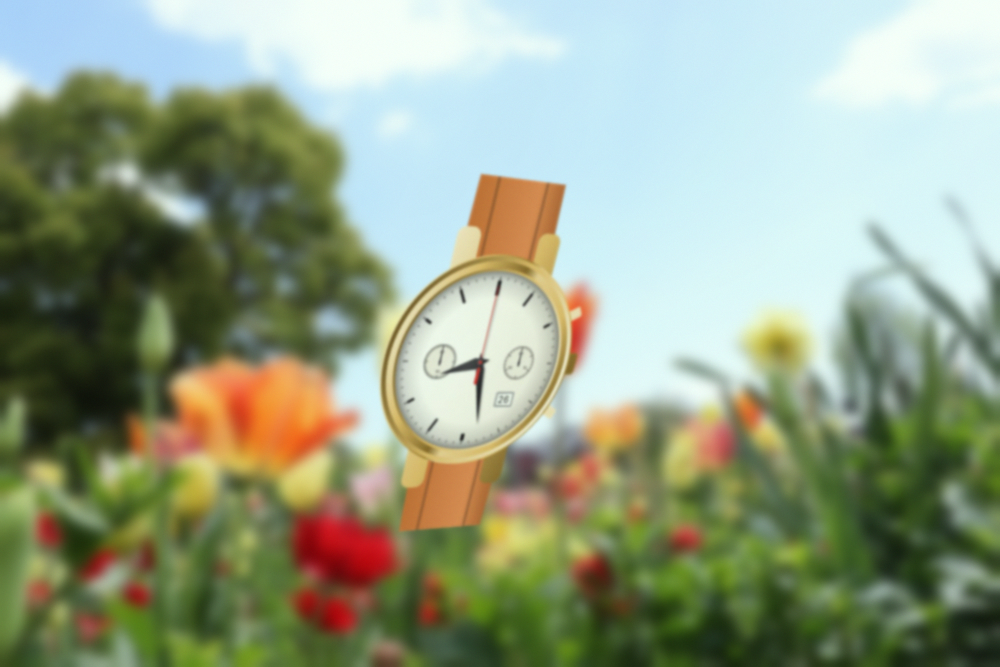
8:28
